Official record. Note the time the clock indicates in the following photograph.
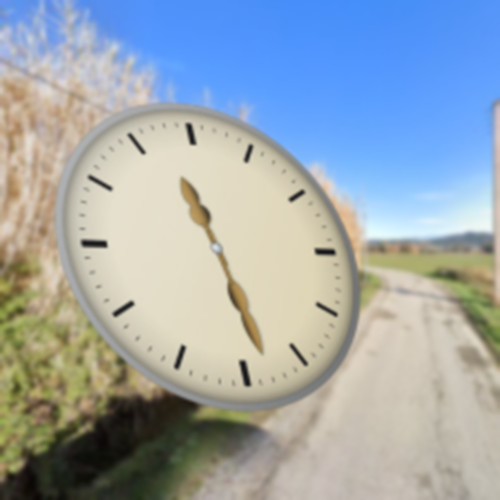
11:28
